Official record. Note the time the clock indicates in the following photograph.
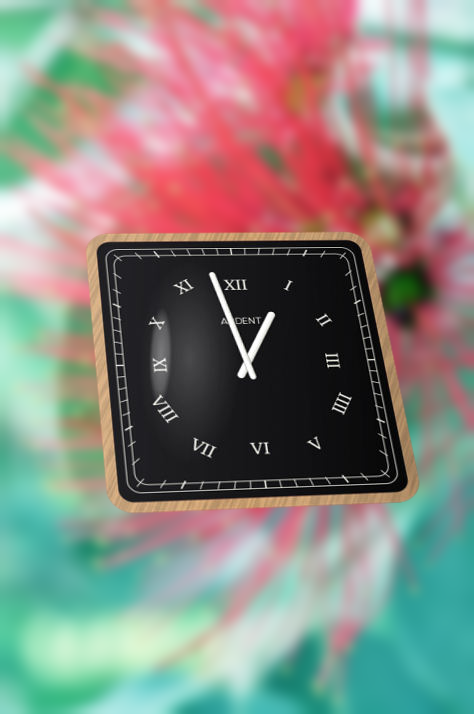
12:58
